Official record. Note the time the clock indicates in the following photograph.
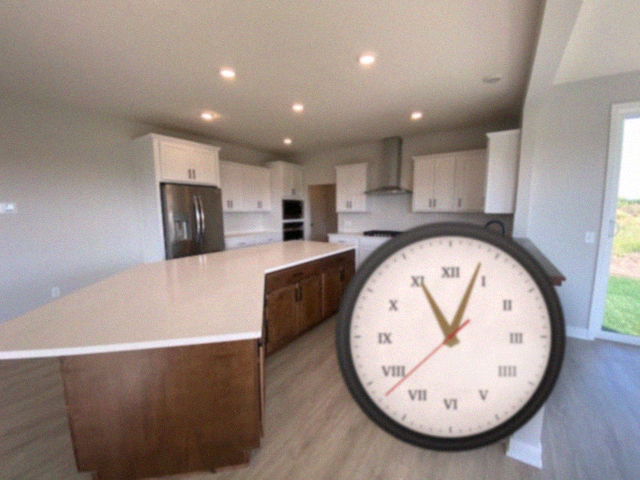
11:03:38
